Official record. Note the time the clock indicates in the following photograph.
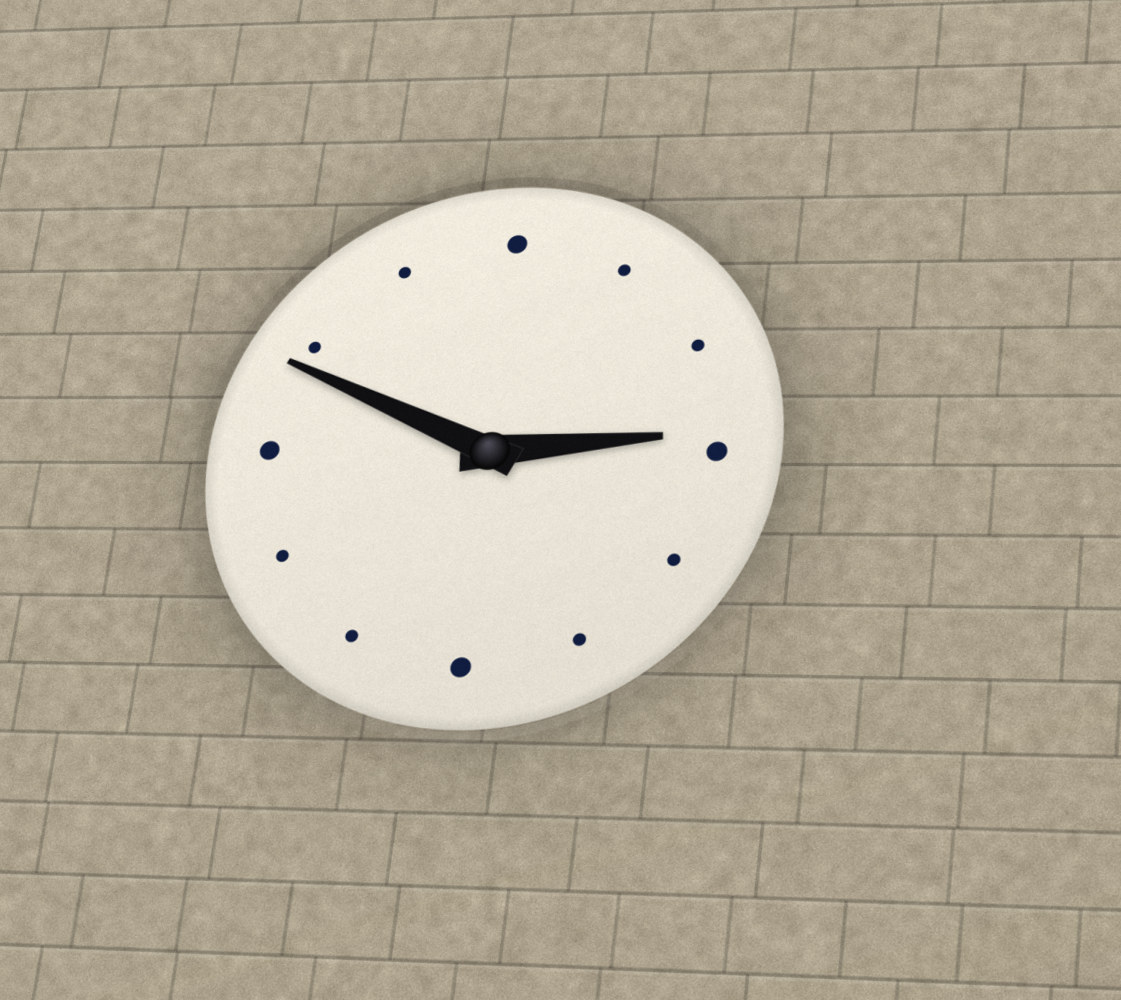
2:49
